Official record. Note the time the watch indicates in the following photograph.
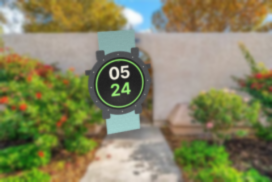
5:24
